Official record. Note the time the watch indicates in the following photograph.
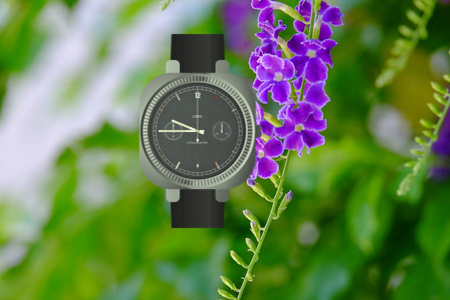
9:45
